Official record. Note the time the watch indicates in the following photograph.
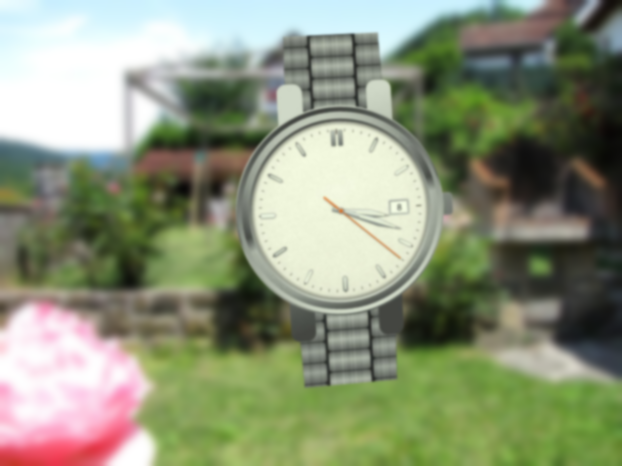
3:18:22
